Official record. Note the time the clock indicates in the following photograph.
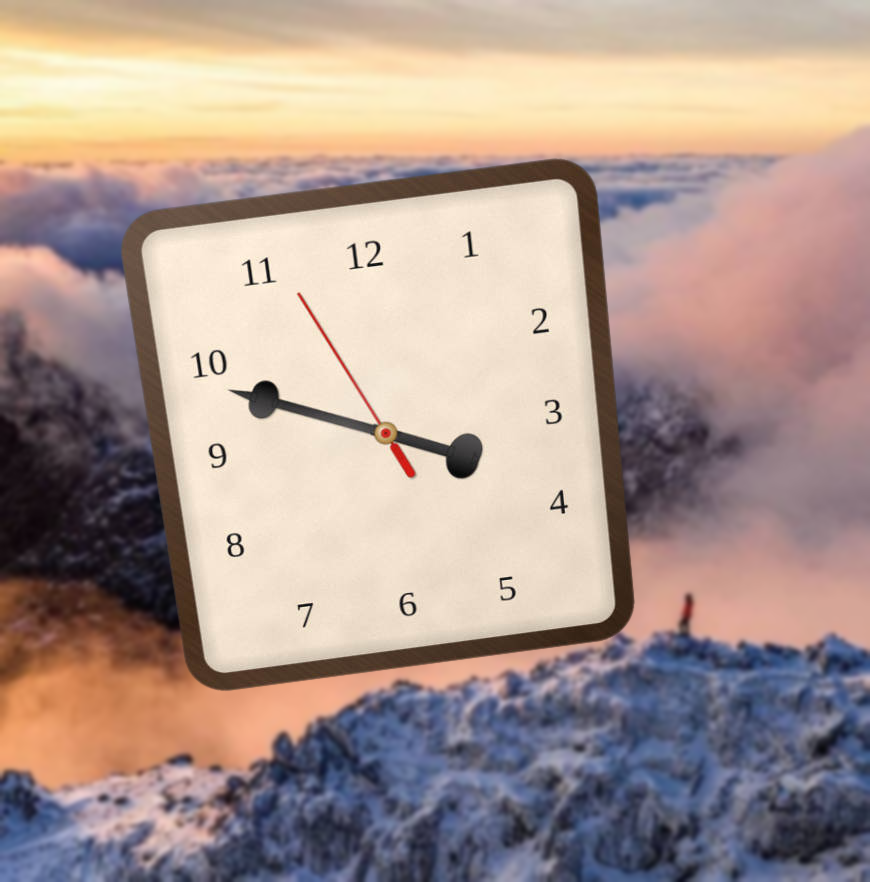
3:48:56
